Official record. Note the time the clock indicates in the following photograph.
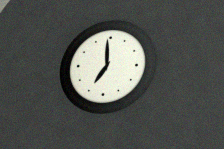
6:59
